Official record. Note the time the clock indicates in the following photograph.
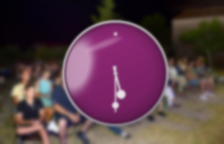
5:30
